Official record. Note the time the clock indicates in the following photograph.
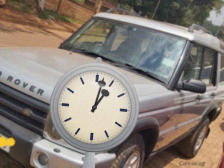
1:02
